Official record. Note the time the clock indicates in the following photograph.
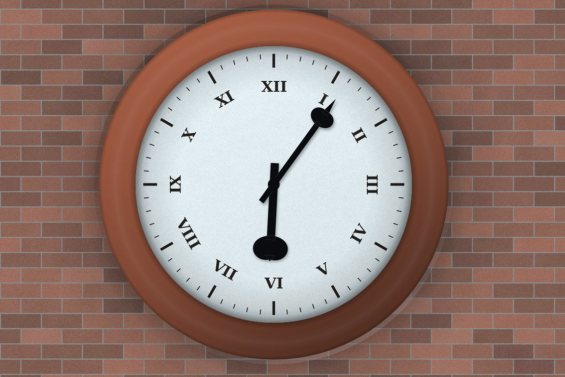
6:06
